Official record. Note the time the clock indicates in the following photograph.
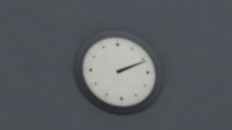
2:11
